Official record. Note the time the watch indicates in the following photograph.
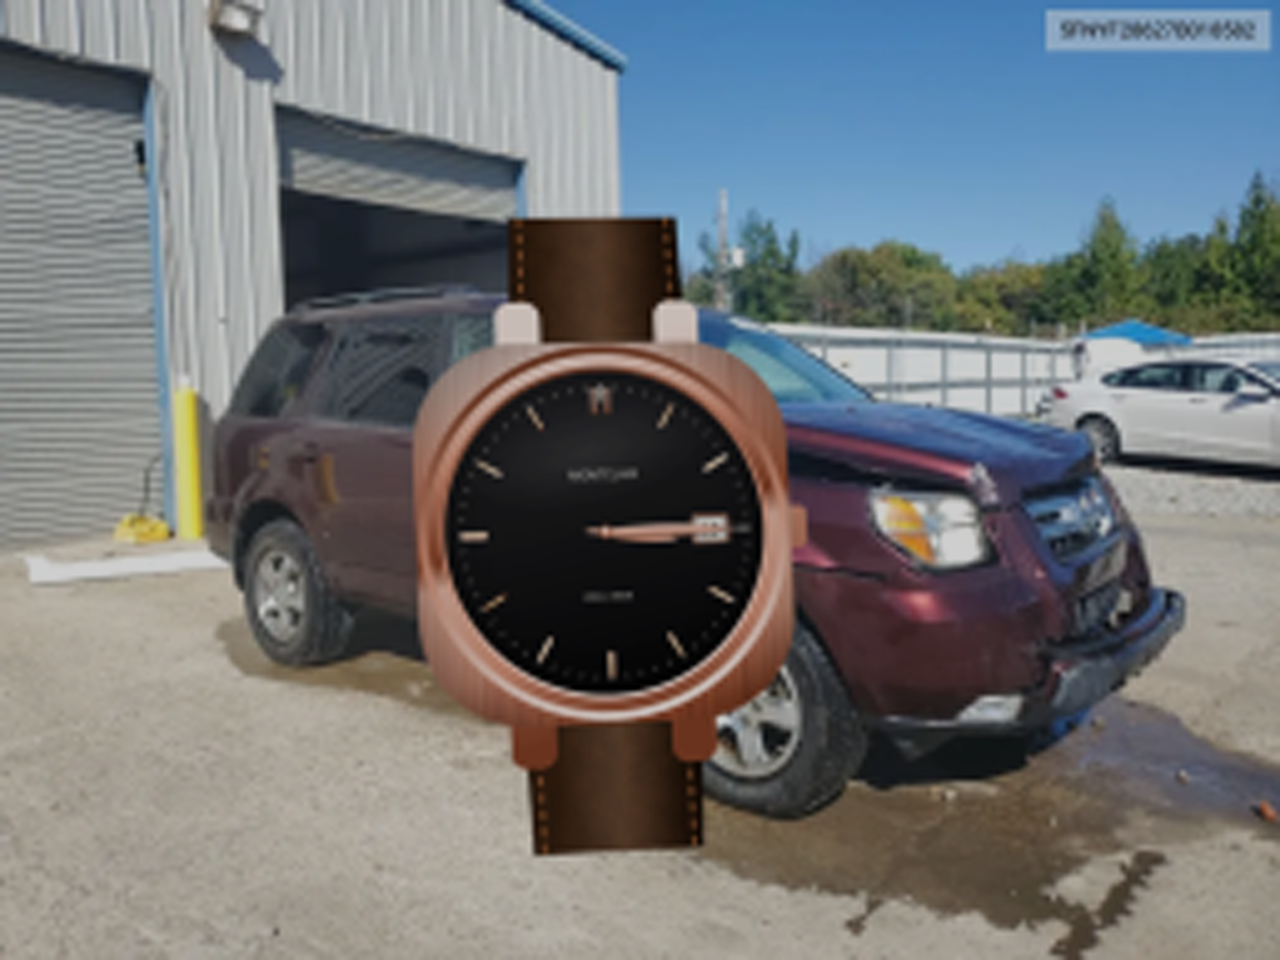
3:15
